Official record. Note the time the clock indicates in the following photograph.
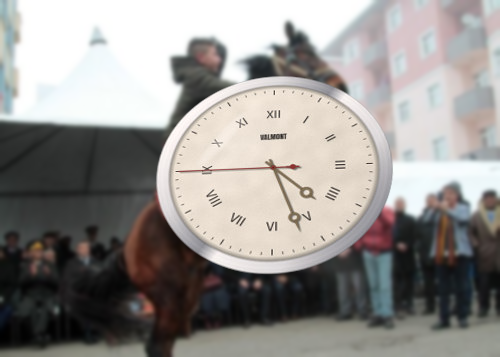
4:26:45
